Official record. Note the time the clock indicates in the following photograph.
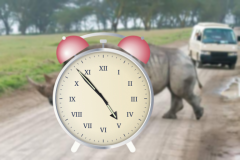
4:53
